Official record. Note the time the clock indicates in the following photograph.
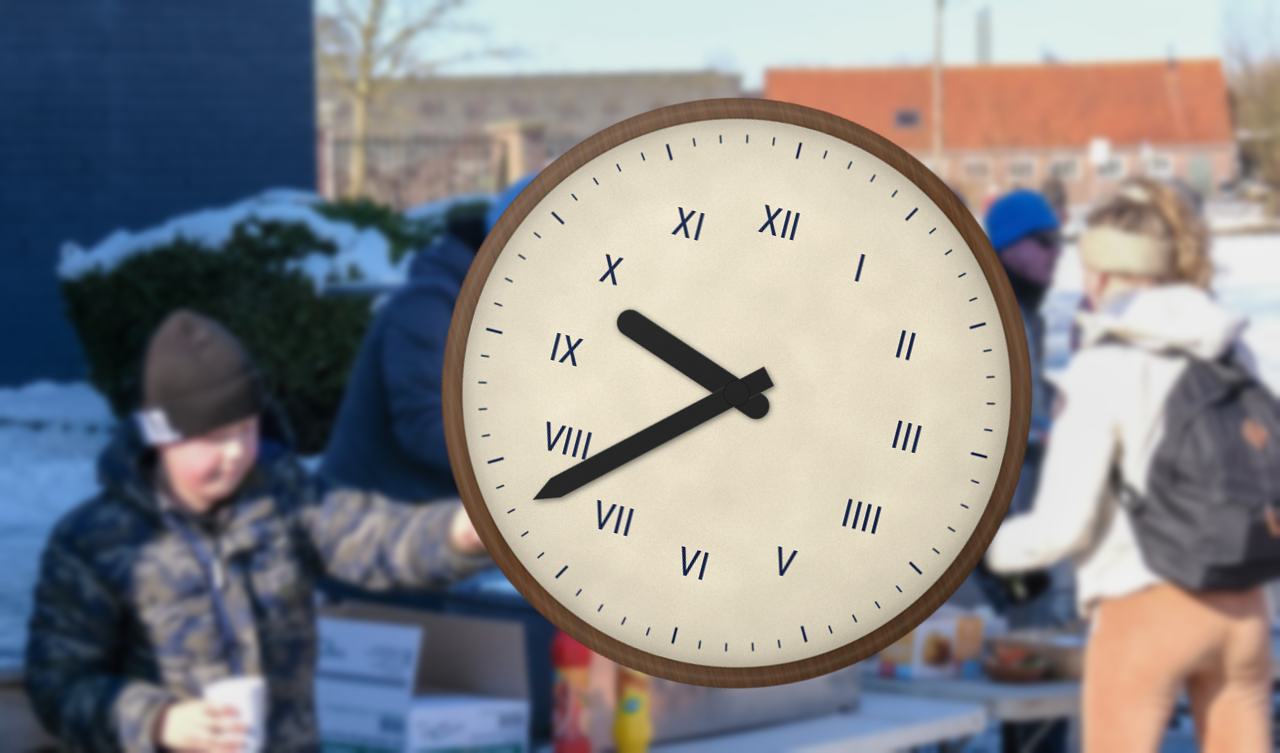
9:38
